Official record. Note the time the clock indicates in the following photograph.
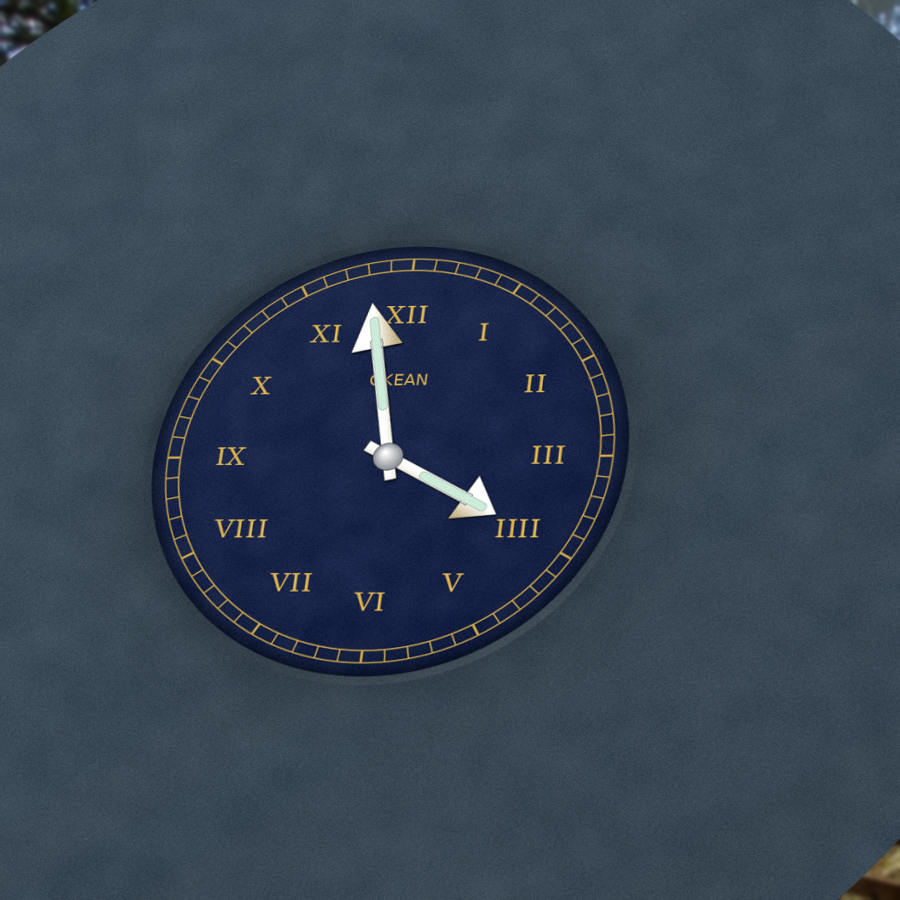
3:58
